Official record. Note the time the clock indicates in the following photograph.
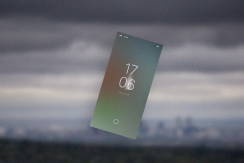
17:06
